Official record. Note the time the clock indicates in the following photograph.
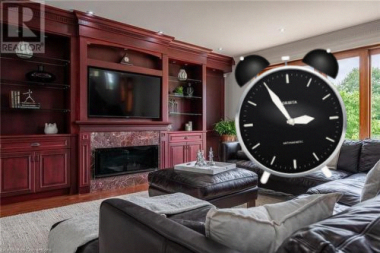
2:55
